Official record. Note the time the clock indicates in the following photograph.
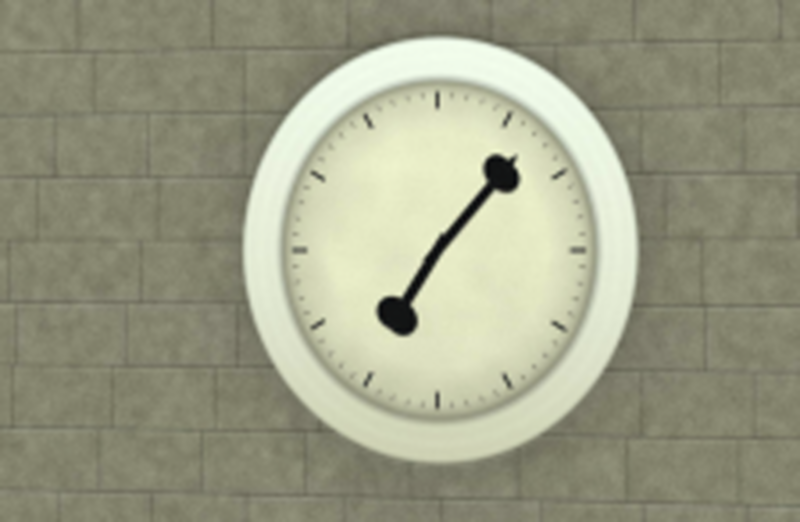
7:07
